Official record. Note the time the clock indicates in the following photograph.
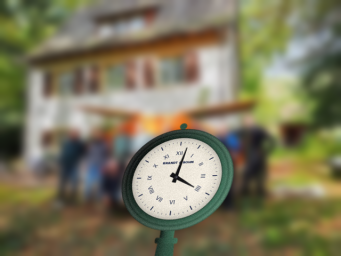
4:02
